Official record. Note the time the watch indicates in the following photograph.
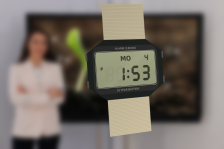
1:53
